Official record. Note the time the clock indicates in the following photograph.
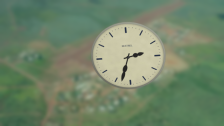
2:33
